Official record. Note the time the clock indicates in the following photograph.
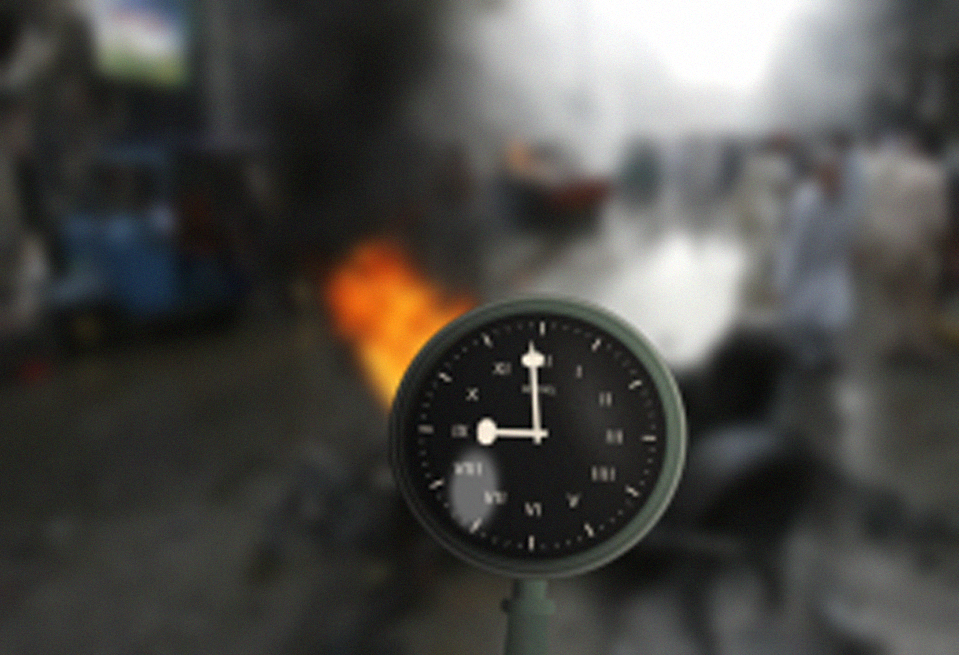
8:59
